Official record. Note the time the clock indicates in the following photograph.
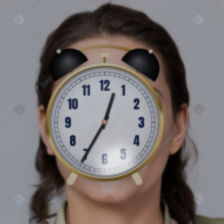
12:35
